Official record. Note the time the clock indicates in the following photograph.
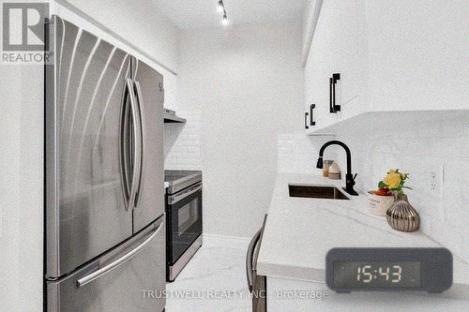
15:43
